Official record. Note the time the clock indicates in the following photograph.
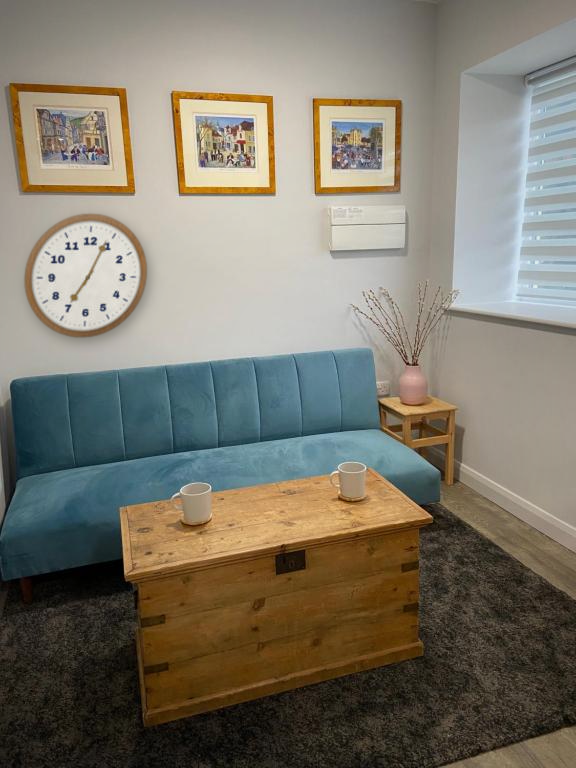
7:04
